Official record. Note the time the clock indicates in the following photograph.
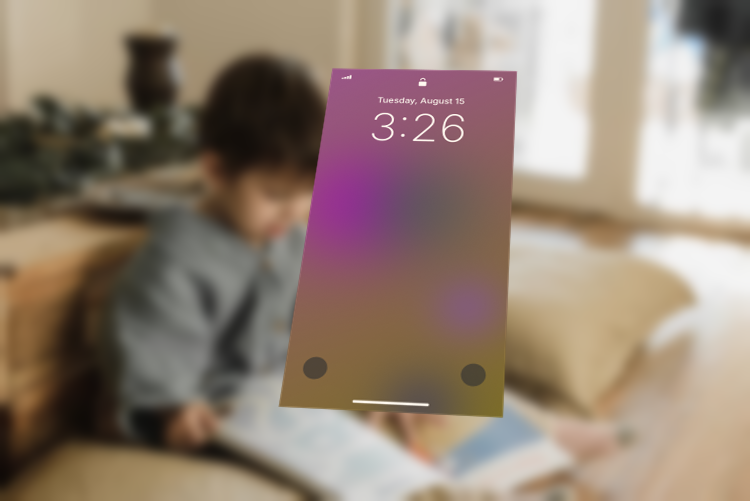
3:26
